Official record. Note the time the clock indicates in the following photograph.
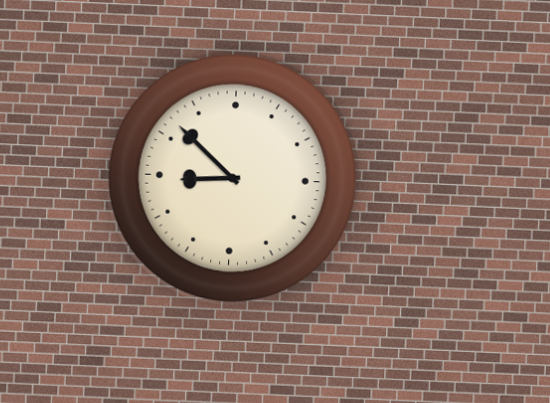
8:52
